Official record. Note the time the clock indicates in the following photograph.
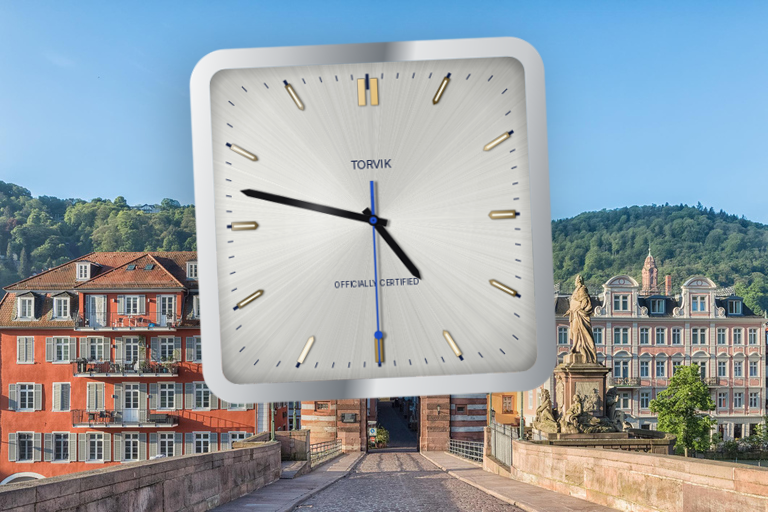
4:47:30
